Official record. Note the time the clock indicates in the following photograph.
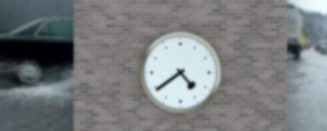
4:39
